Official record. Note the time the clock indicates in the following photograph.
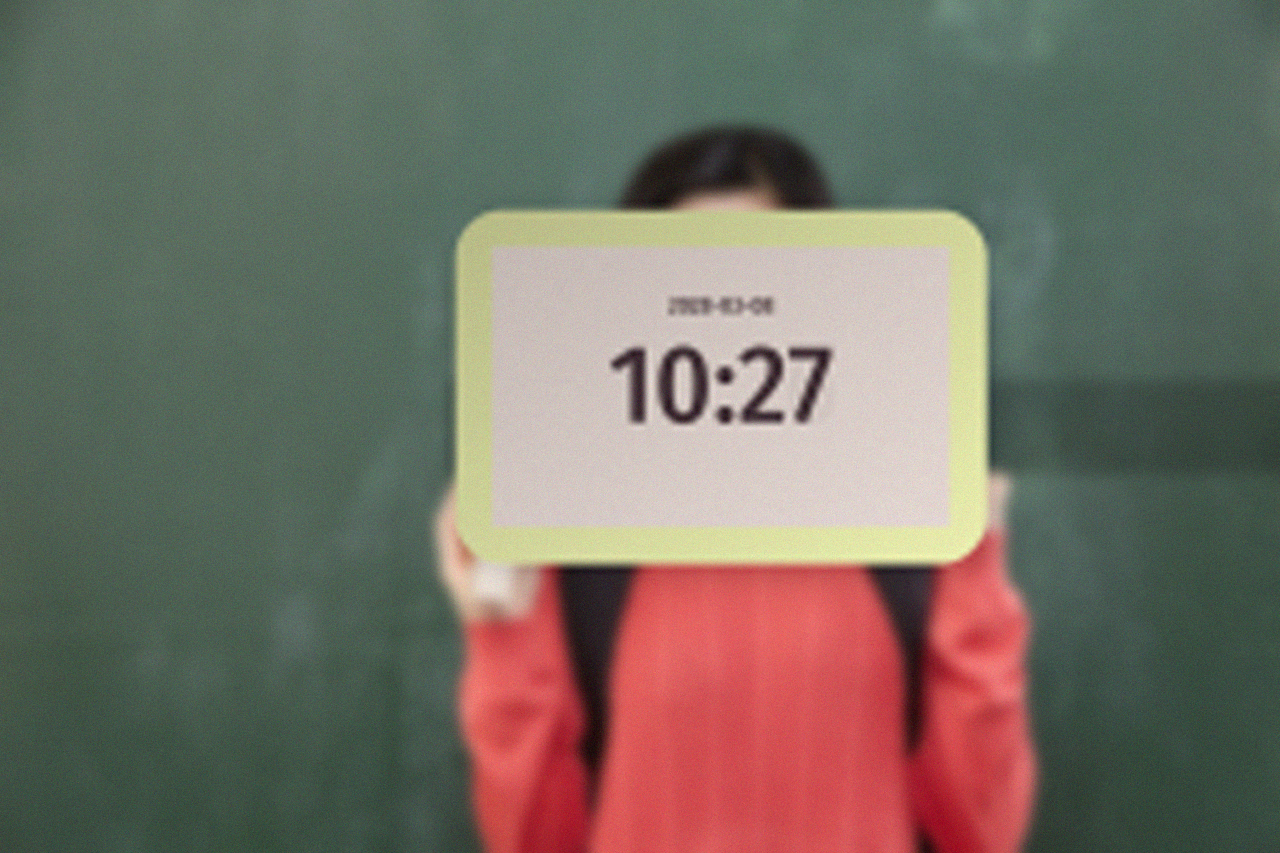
10:27
